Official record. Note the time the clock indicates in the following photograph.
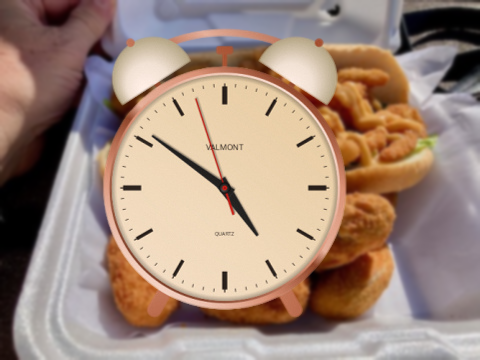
4:50:57
